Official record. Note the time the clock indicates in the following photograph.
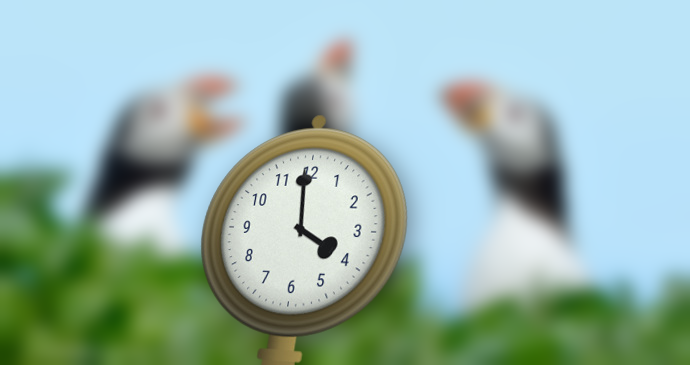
3:59
